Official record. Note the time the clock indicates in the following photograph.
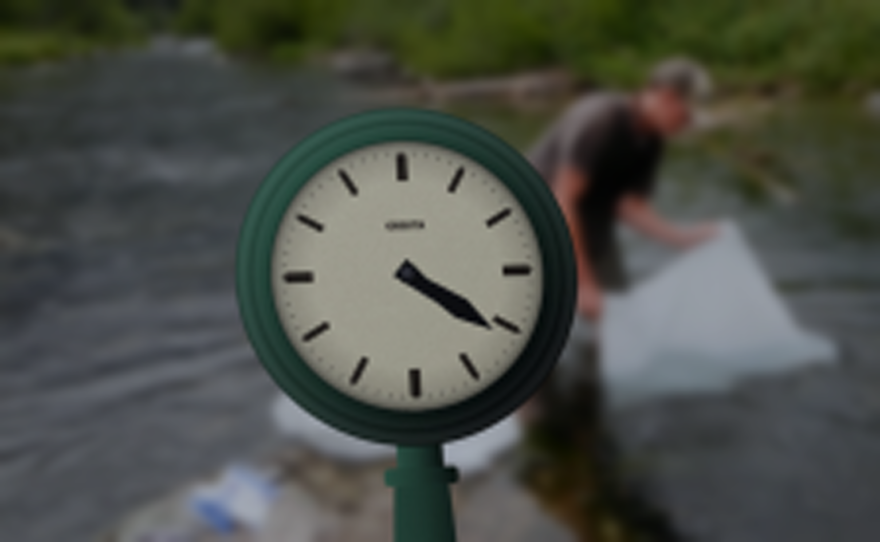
4:21
